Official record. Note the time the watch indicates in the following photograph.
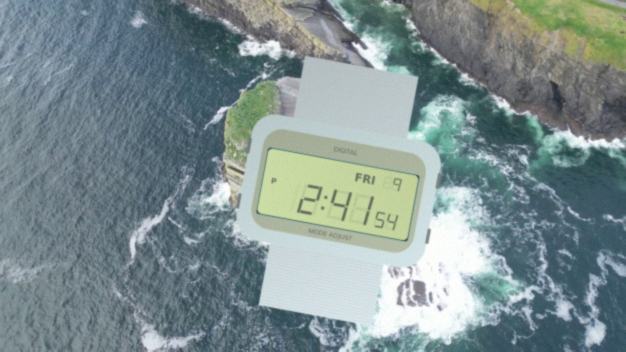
2:41:54
